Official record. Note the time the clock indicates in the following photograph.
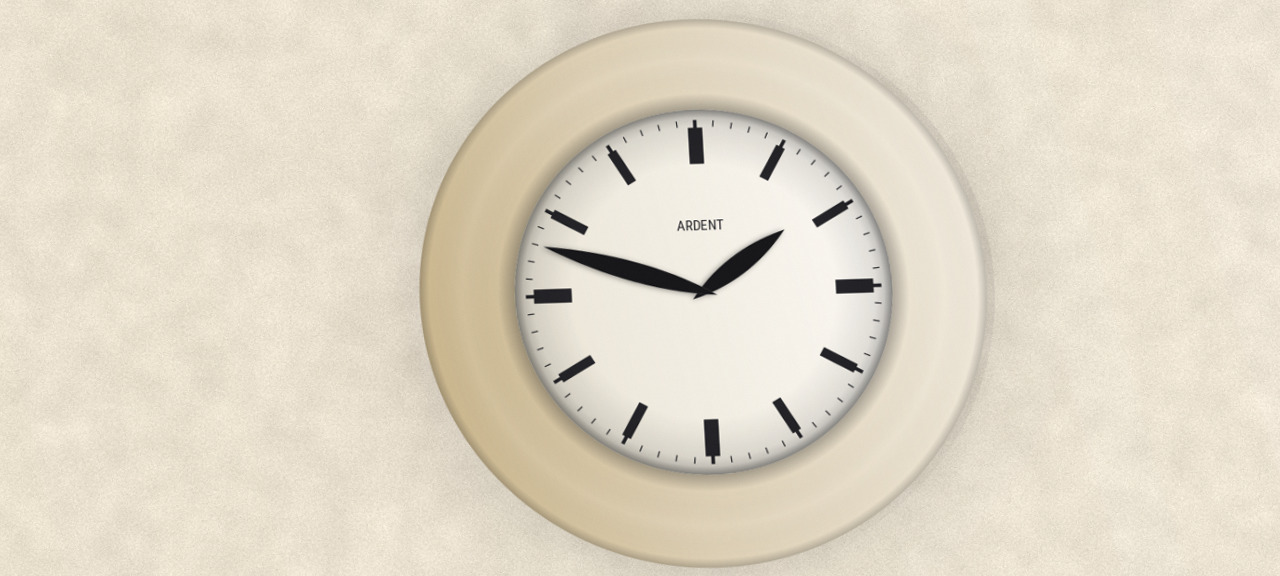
1:48
